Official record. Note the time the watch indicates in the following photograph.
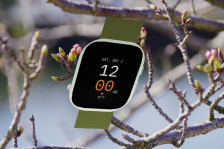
12:00
